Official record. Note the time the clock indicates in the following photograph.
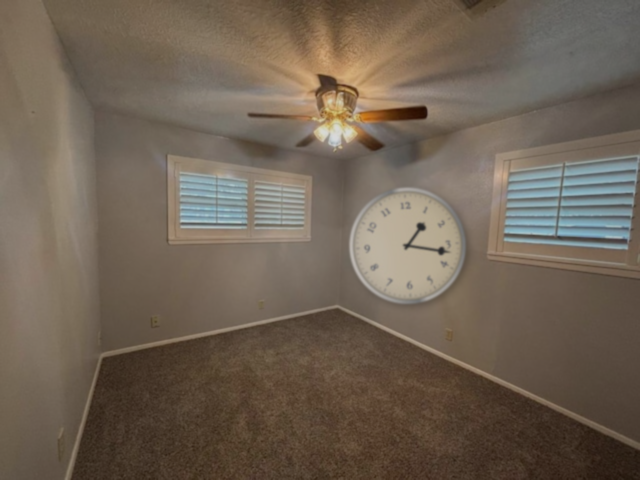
1:17
